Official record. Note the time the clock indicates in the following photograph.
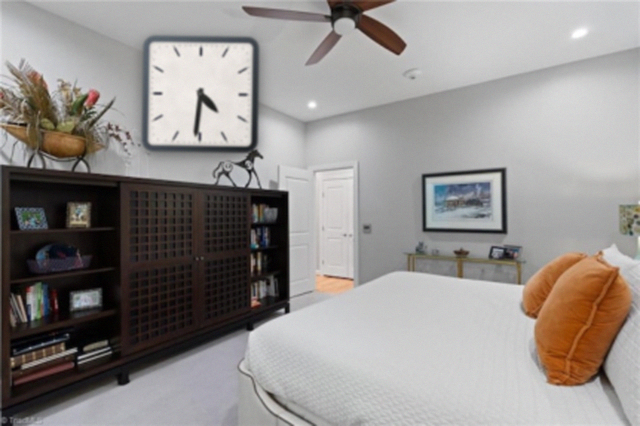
4:31
